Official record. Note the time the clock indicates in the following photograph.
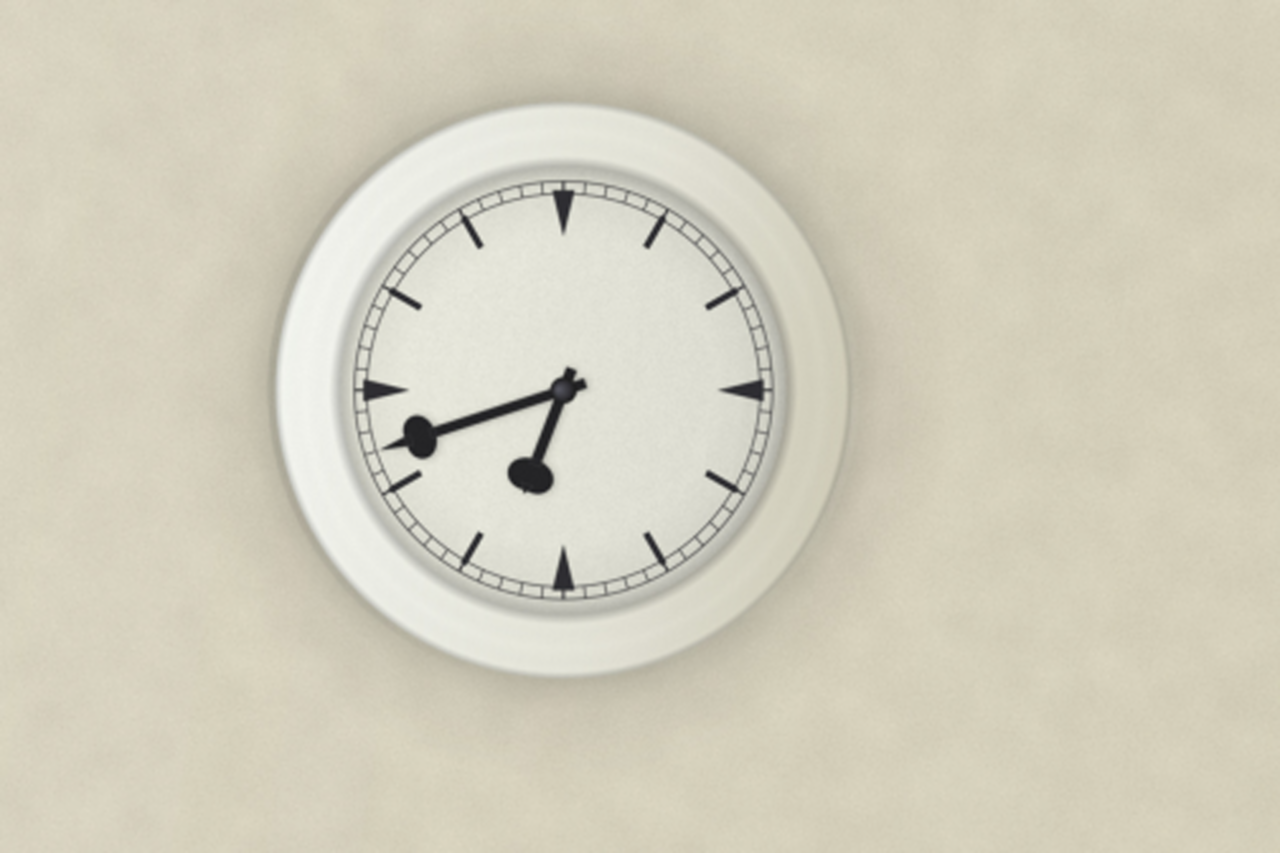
6:42
